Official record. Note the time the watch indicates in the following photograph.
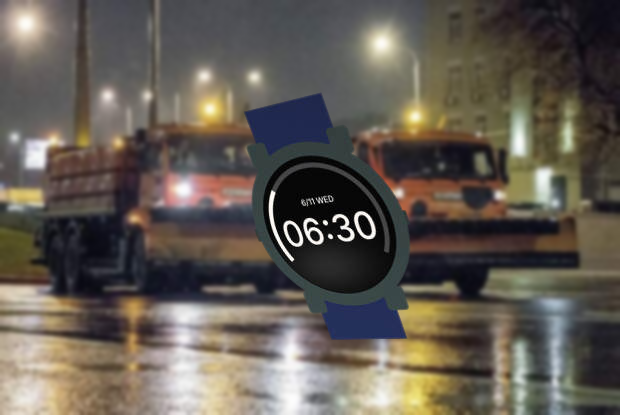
6:30
